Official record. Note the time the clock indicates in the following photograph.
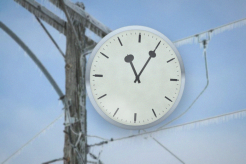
11:05
